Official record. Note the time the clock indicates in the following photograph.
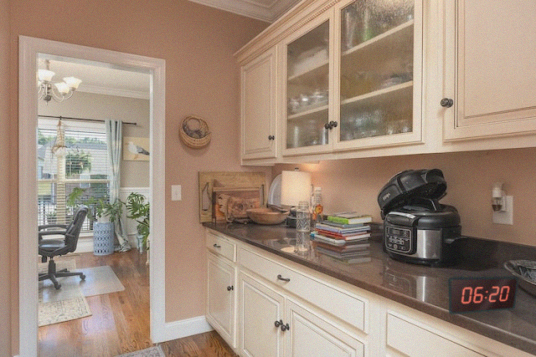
6:20
